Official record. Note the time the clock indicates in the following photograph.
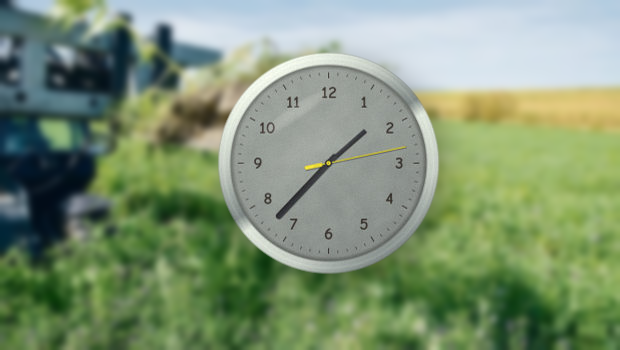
1:37:13
